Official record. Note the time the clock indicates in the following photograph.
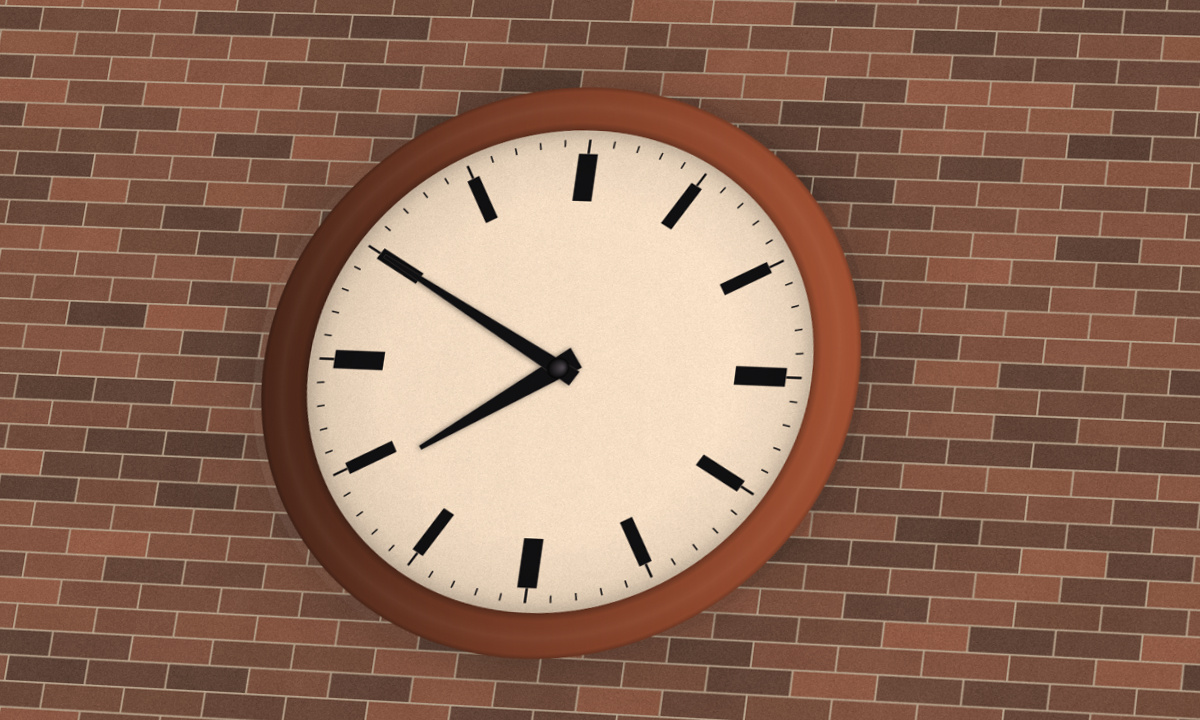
7:50
